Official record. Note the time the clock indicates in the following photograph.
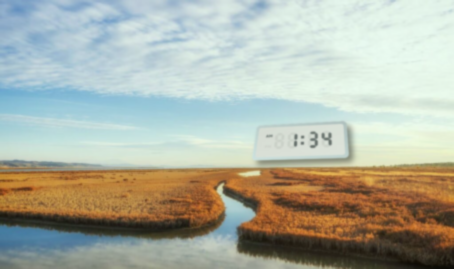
1:34
